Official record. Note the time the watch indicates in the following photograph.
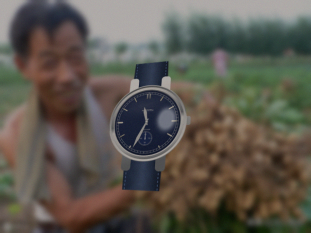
11:34
